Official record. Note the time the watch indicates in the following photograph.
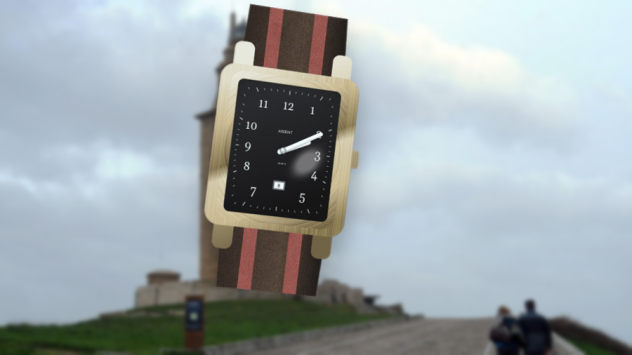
2:10
